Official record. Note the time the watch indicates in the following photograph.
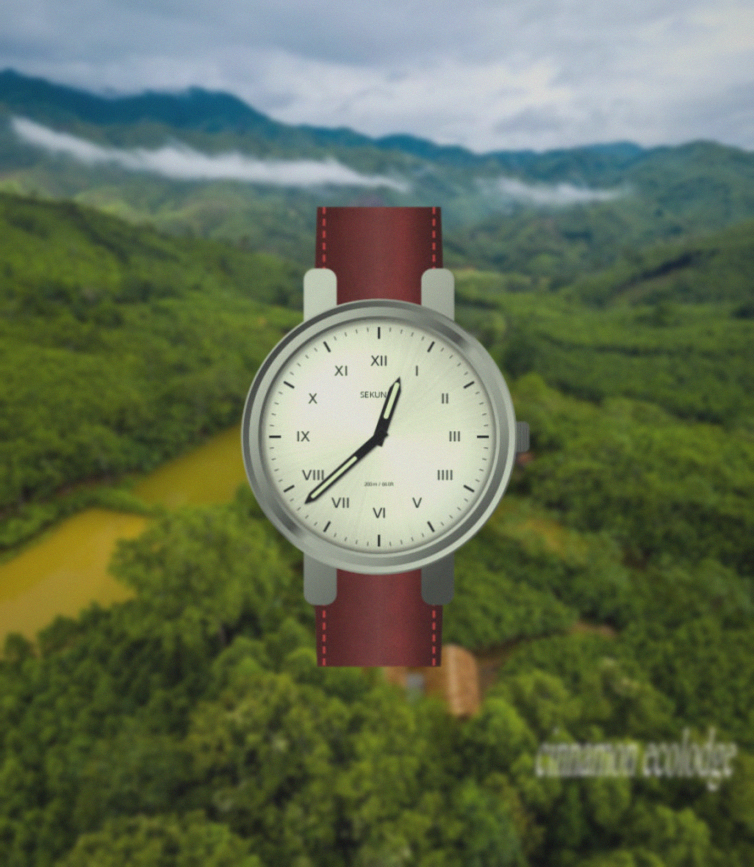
12:38
